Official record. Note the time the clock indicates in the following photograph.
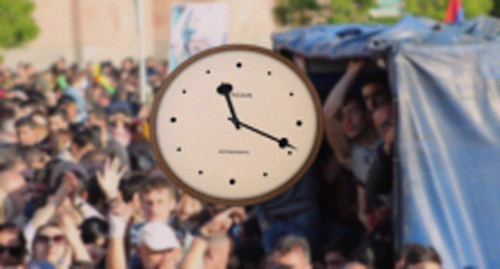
11:19
